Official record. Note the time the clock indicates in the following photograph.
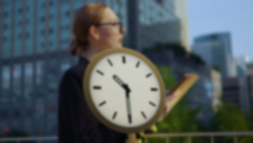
10:30
